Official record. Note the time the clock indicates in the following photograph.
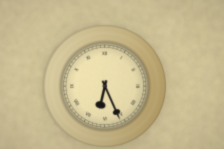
6:26
